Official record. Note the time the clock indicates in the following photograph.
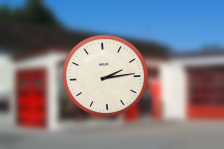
2:14
